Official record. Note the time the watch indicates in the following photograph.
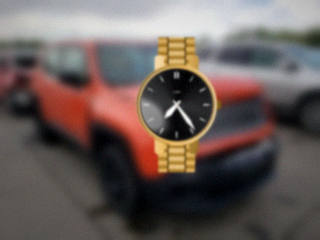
7:24
